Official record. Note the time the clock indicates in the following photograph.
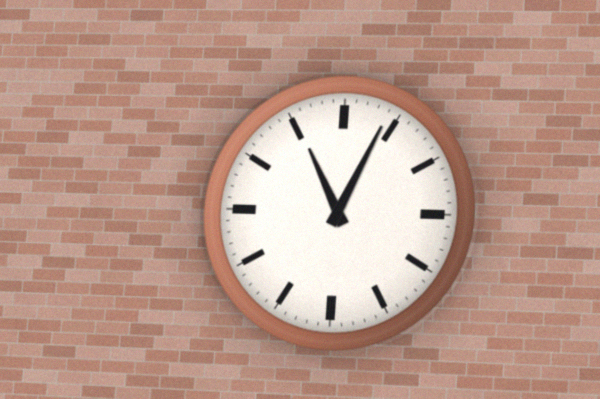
11:04
